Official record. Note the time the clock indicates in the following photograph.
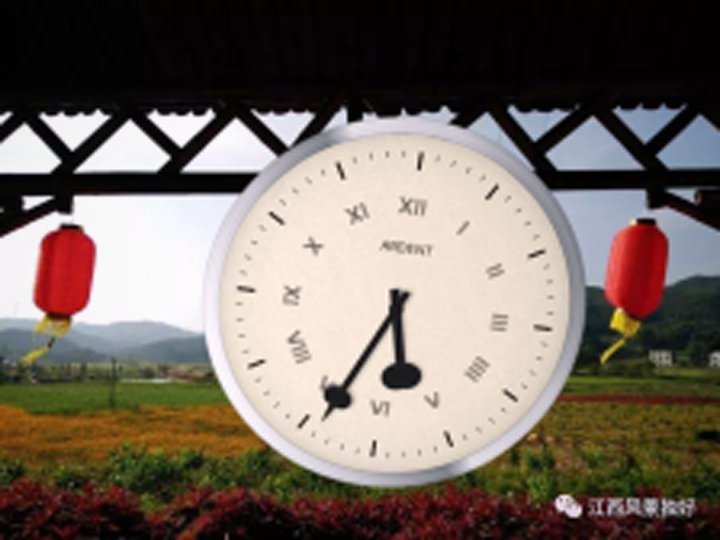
5:34
